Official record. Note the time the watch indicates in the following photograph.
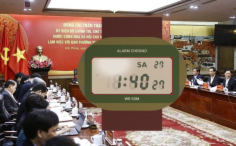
1:40:27
